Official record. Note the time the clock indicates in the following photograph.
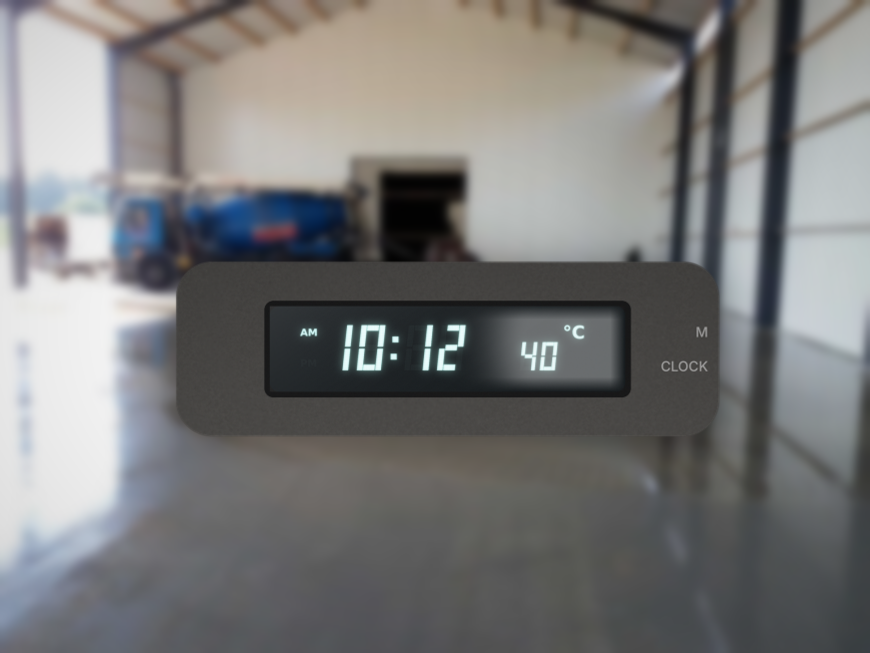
10:12
